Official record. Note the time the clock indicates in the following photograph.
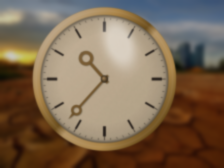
10:37
